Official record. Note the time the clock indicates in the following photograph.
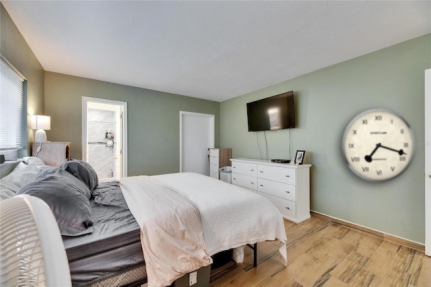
7:18
